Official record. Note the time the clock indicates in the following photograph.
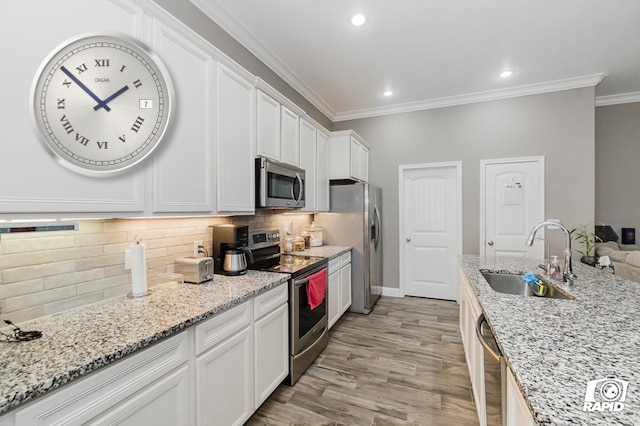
1:52
